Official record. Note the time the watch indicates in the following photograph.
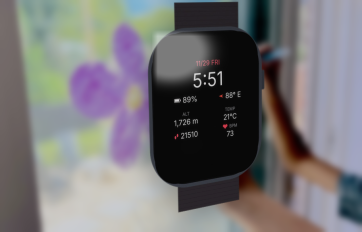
5:51
